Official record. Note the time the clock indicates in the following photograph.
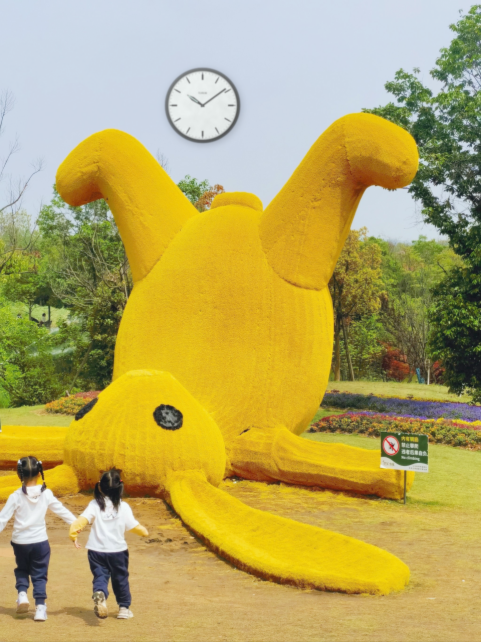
10:09
